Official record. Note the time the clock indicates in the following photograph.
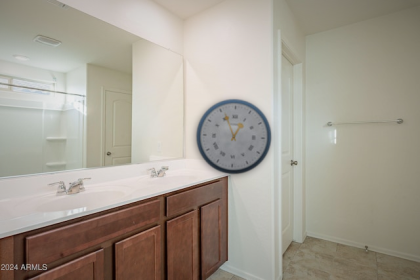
12:56
